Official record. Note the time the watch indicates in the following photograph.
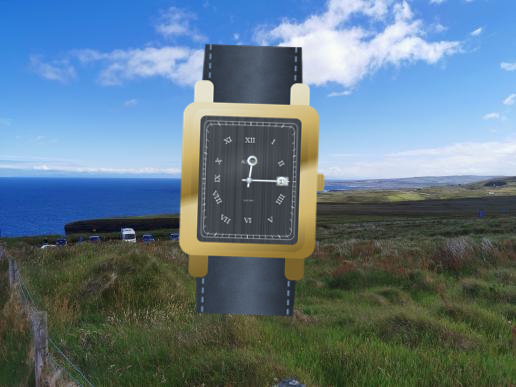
12:15
